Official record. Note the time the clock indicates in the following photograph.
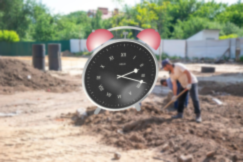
2:18
